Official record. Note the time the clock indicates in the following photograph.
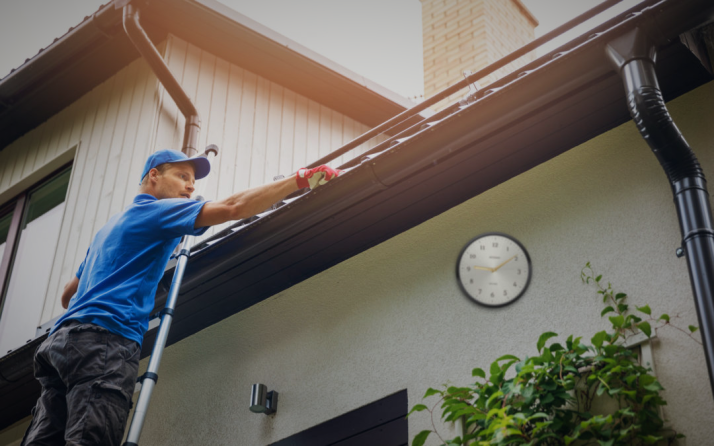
9:09
